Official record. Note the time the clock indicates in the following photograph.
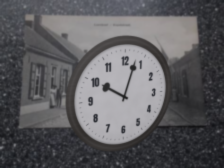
10:03
